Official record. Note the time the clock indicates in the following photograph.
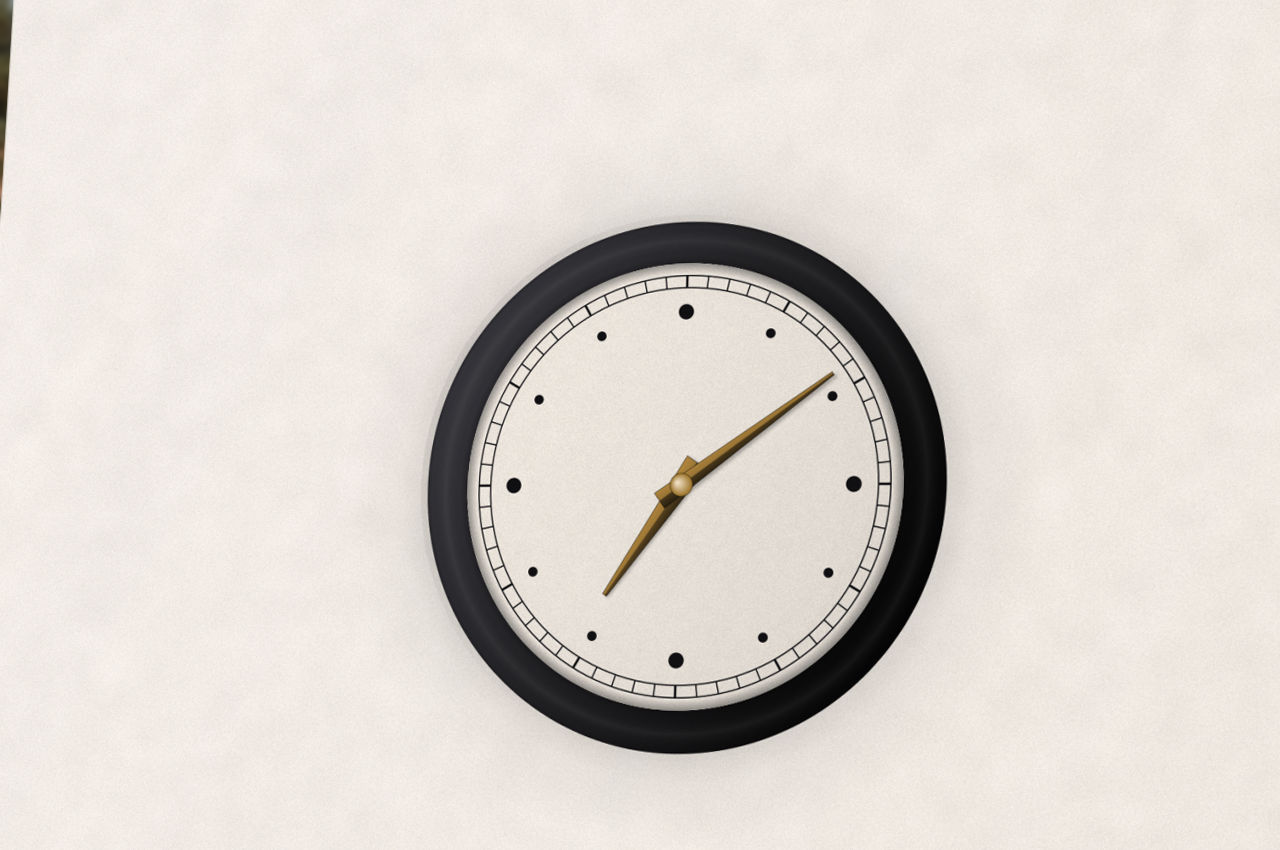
7:09
